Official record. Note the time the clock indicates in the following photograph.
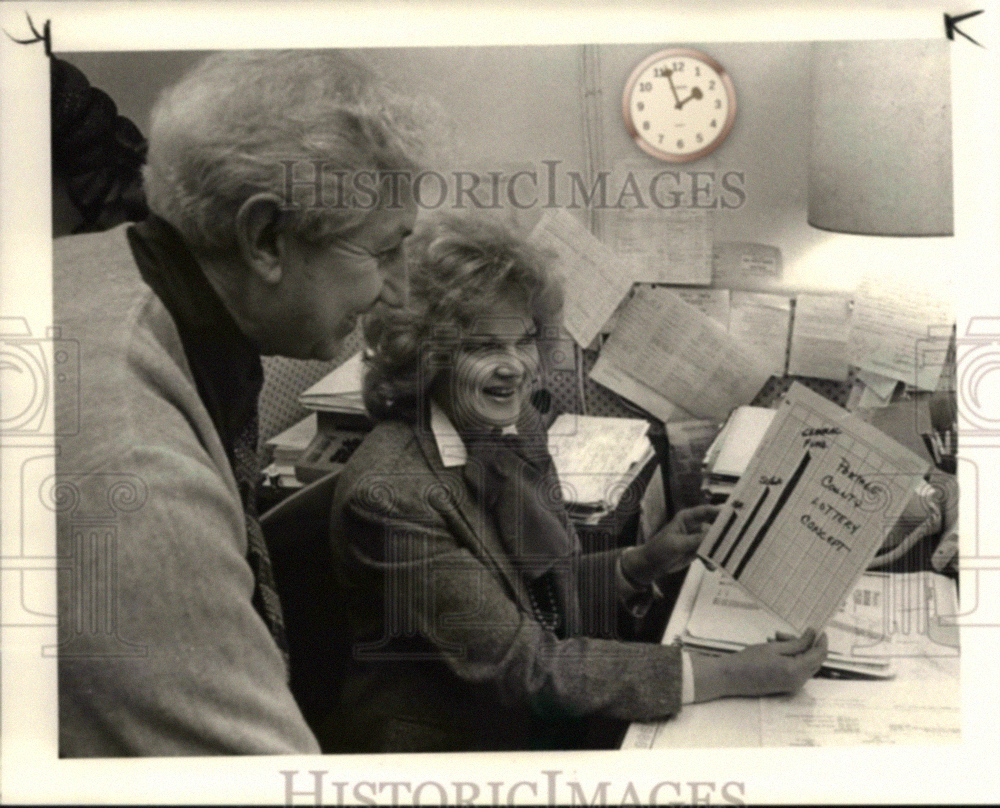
1:57
